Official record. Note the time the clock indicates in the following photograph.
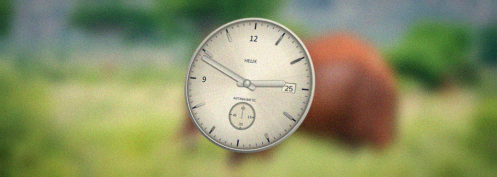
2:49
